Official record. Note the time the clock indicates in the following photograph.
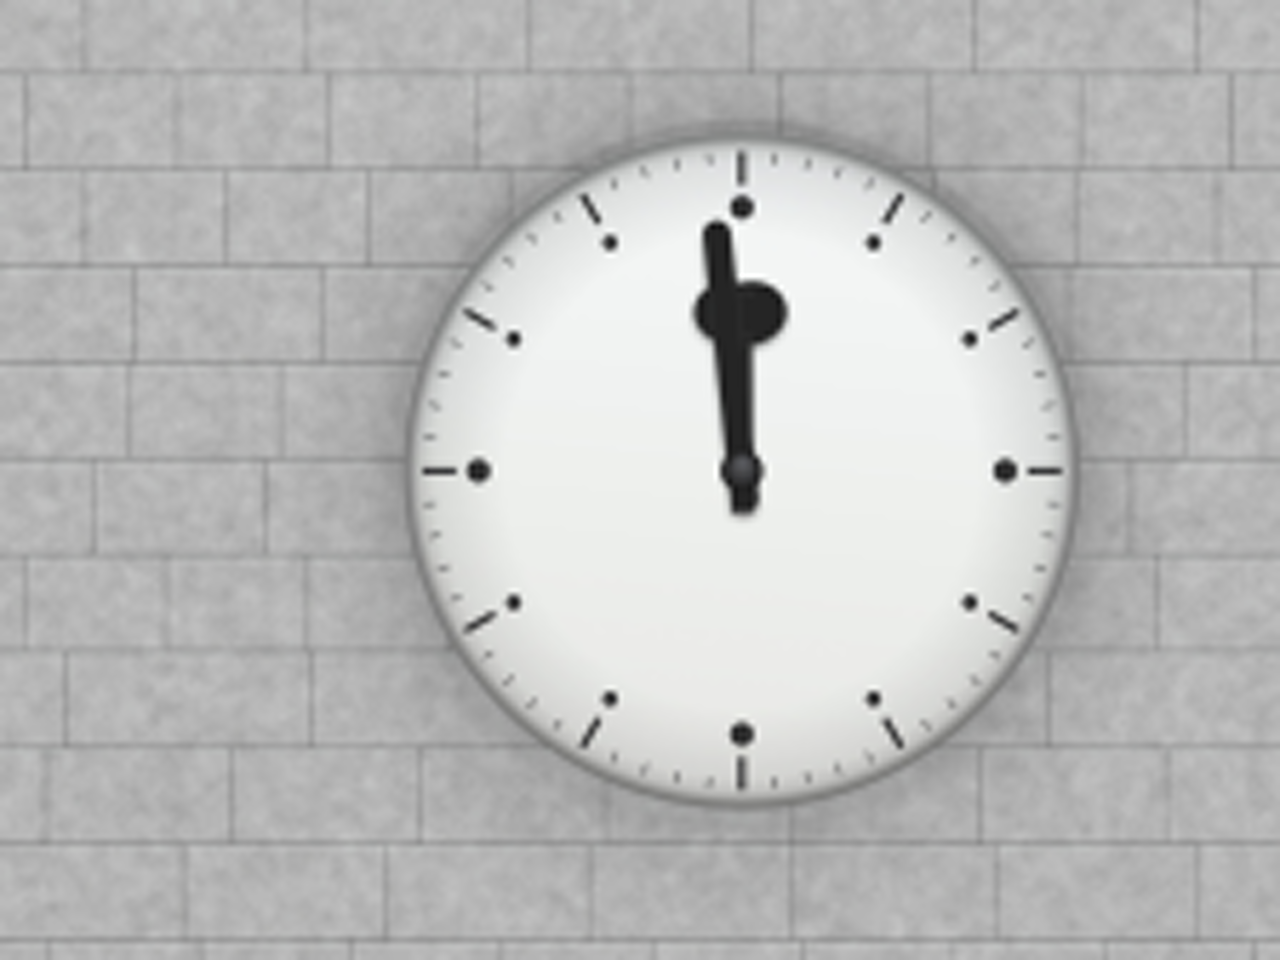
11:59
